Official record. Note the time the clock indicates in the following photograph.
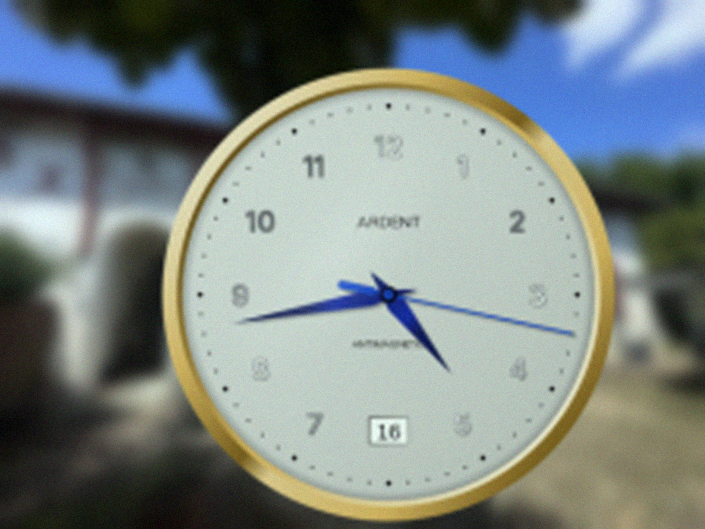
4:43:17
